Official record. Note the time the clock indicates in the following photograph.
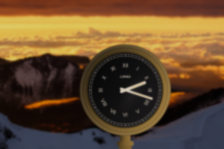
2:18
